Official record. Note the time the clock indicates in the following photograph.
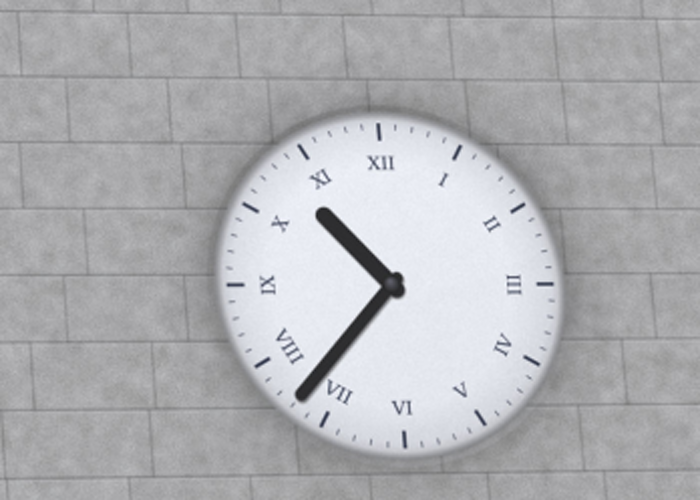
10:37
